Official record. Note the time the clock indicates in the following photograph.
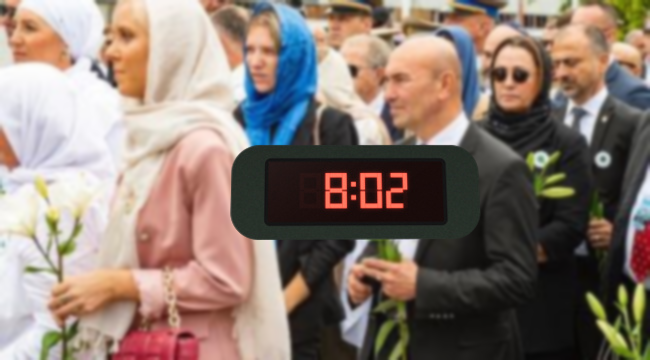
8:02
